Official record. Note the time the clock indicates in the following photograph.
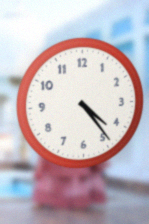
4:24
